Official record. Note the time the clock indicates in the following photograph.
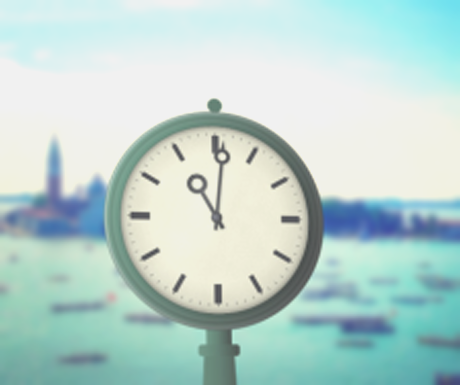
11:01
